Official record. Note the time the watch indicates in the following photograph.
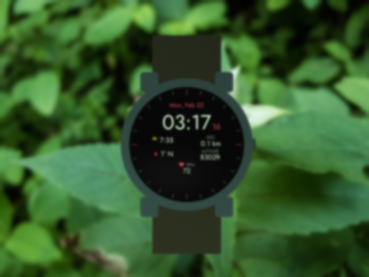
3:17
